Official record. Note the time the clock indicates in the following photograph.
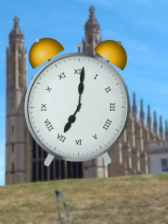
7:01
